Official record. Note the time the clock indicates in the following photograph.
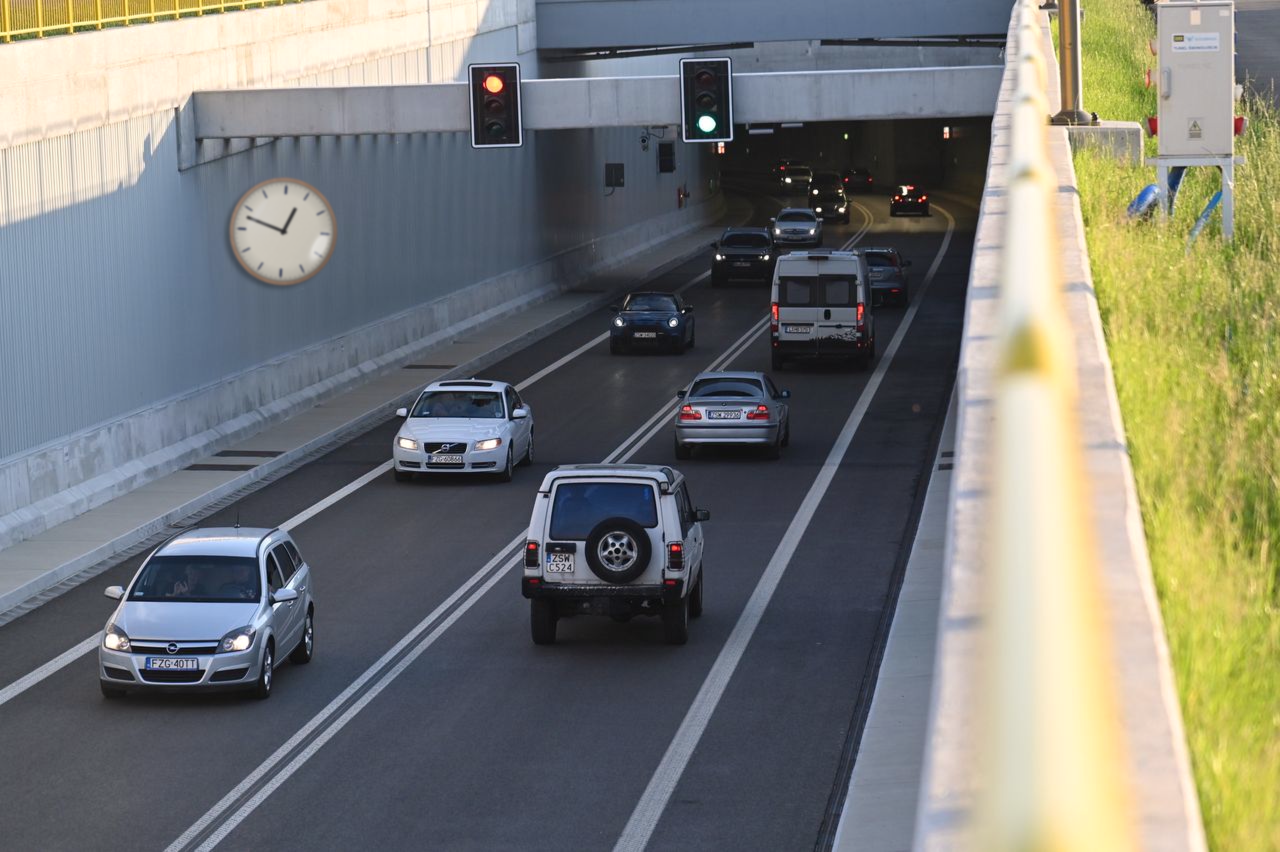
12:48
